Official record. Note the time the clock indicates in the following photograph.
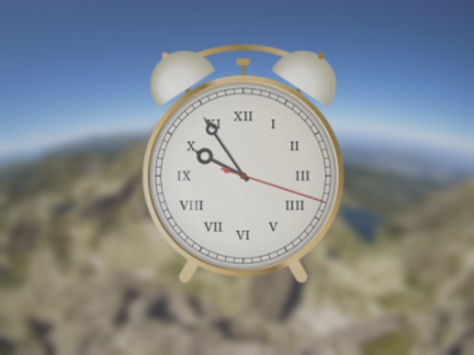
9:54:18
